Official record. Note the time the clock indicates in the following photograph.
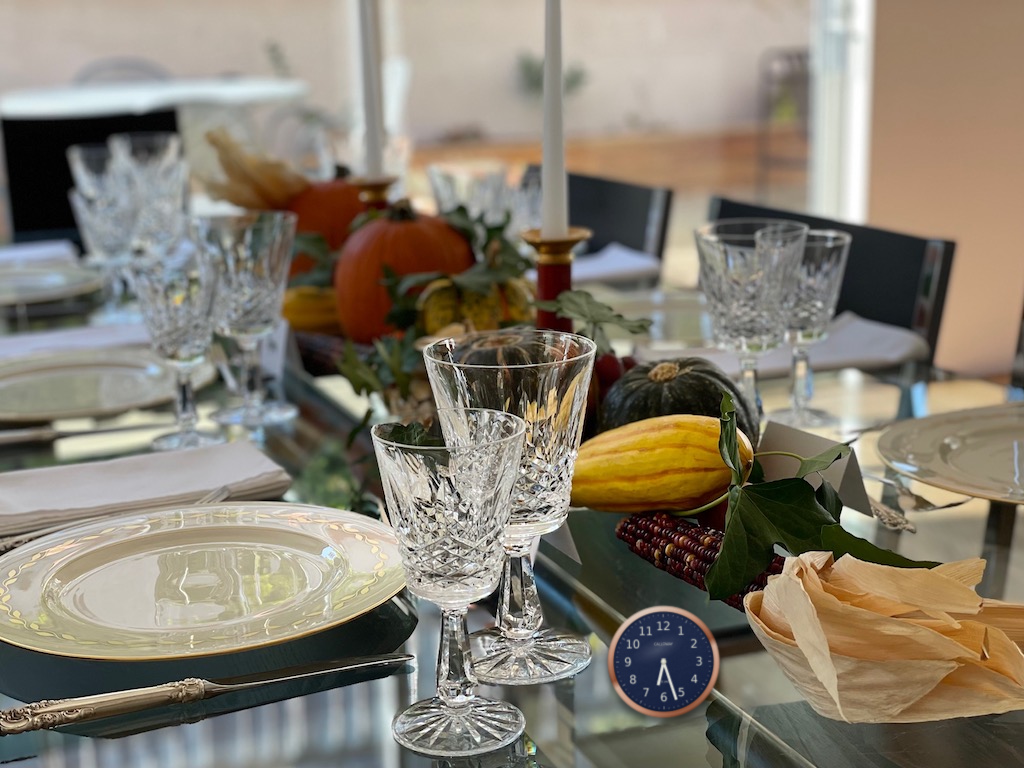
6:27
